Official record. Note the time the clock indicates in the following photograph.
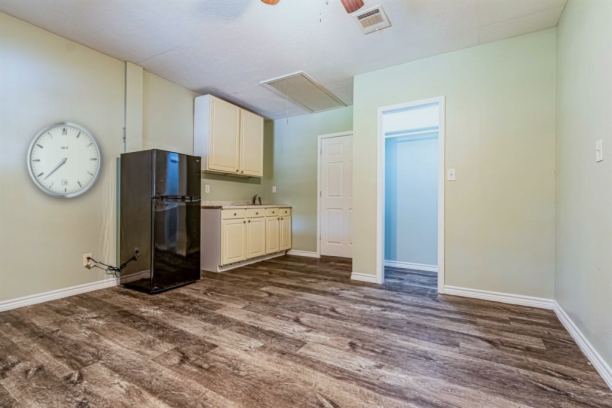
7:38
